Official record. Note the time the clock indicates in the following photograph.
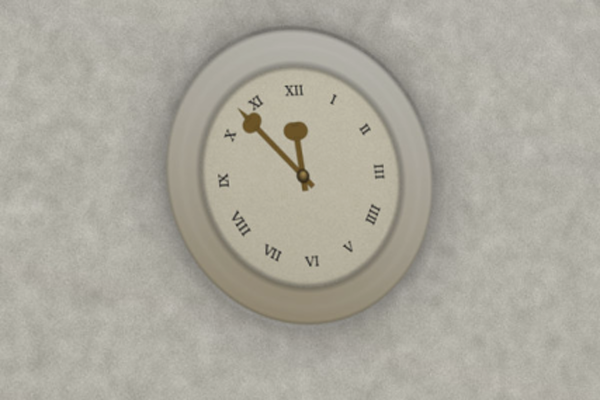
11:53
